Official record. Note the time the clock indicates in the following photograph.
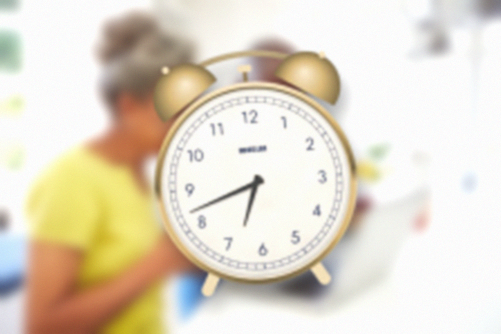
6:42
